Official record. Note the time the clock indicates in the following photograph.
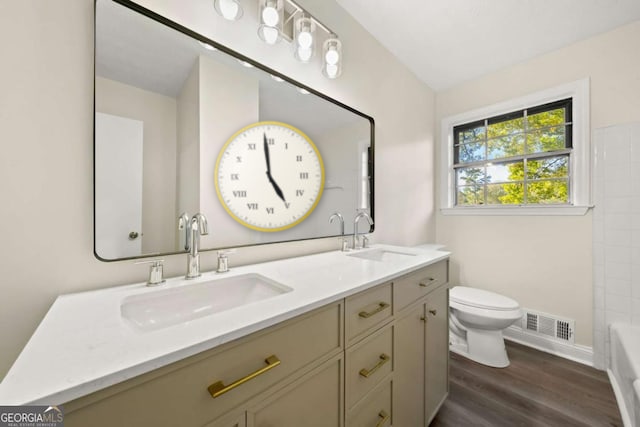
4:59
